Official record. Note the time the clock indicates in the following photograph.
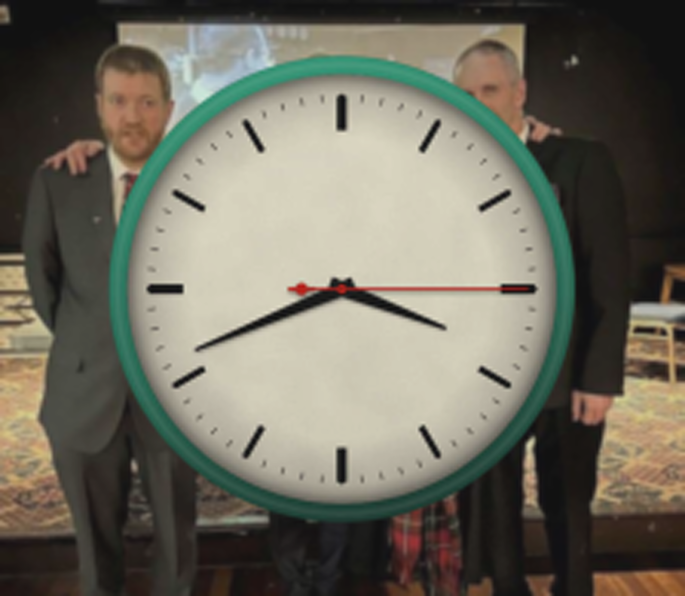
3:41:15
